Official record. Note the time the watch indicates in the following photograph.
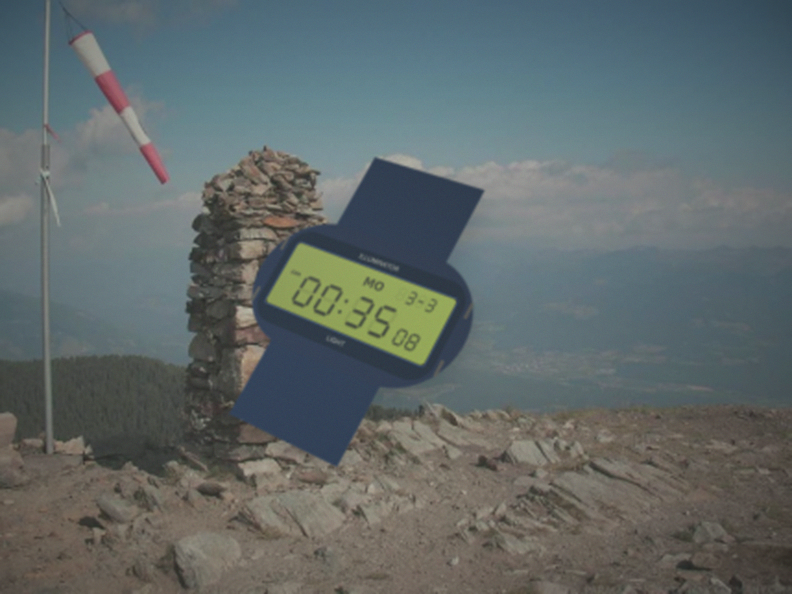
0:35:08
